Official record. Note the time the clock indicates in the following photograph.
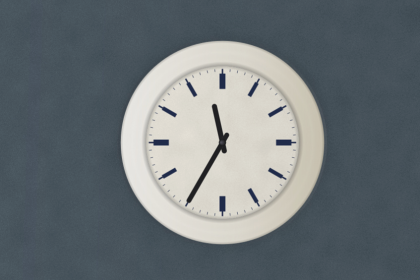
11:35
